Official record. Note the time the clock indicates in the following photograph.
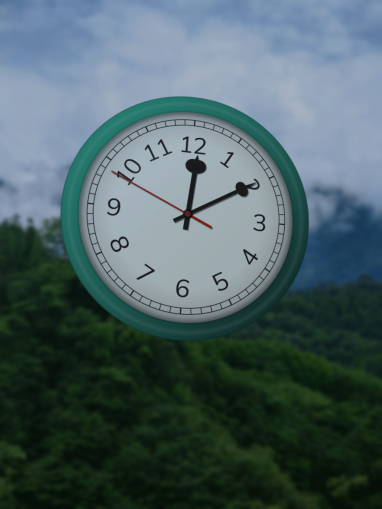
12:09:49
